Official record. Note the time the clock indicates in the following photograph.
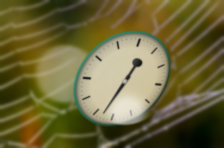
12:33
